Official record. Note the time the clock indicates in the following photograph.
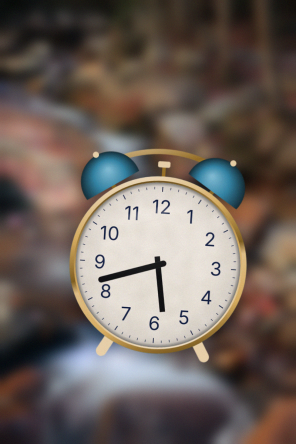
5:42
